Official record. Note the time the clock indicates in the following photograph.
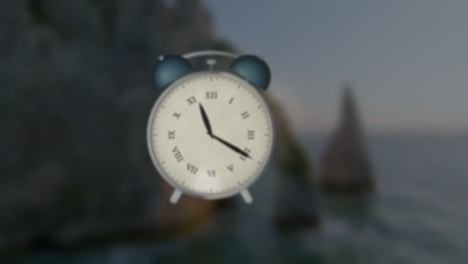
11:20
